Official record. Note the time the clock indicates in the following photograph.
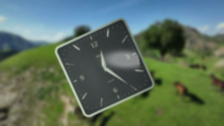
12:25
